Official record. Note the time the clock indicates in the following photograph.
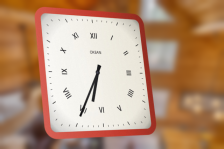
6:35
